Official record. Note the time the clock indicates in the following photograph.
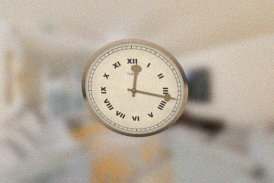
12:17
